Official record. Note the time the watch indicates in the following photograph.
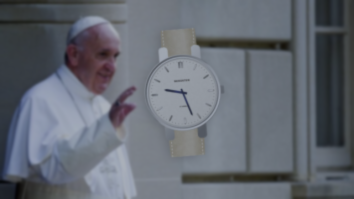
9:27
